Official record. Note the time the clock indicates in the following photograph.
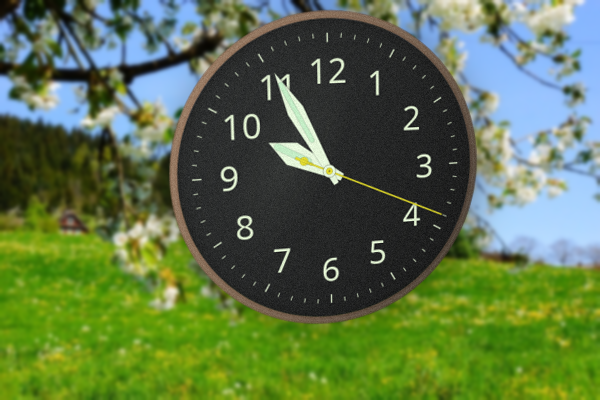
9:55:19
